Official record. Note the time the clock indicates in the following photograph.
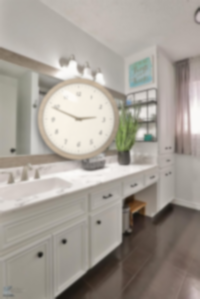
2:49
